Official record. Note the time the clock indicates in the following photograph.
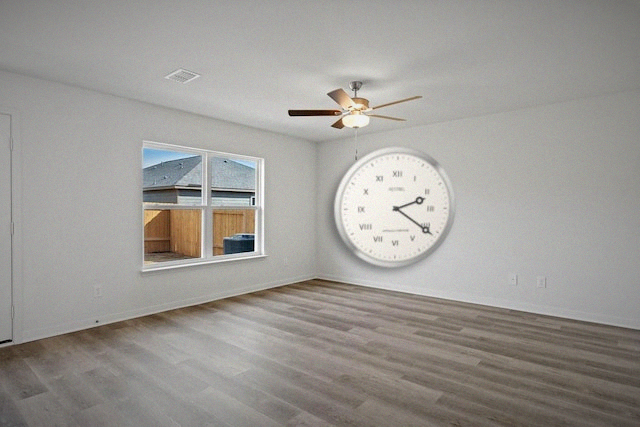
2:21
